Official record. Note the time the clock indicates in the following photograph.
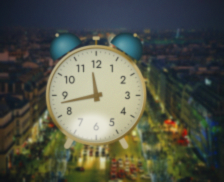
11:43
